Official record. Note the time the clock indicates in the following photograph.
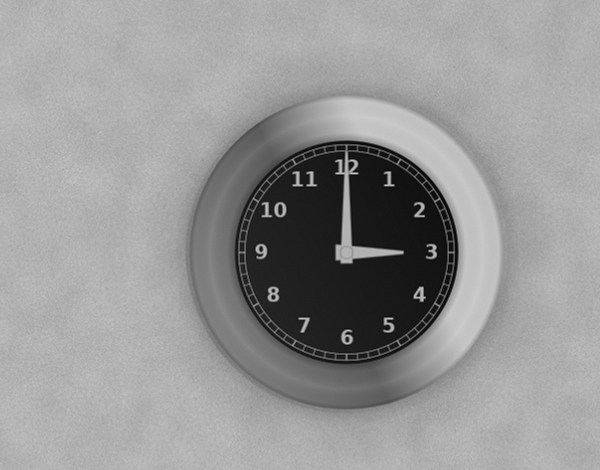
3:00
